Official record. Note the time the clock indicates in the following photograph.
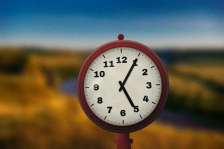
5:05
